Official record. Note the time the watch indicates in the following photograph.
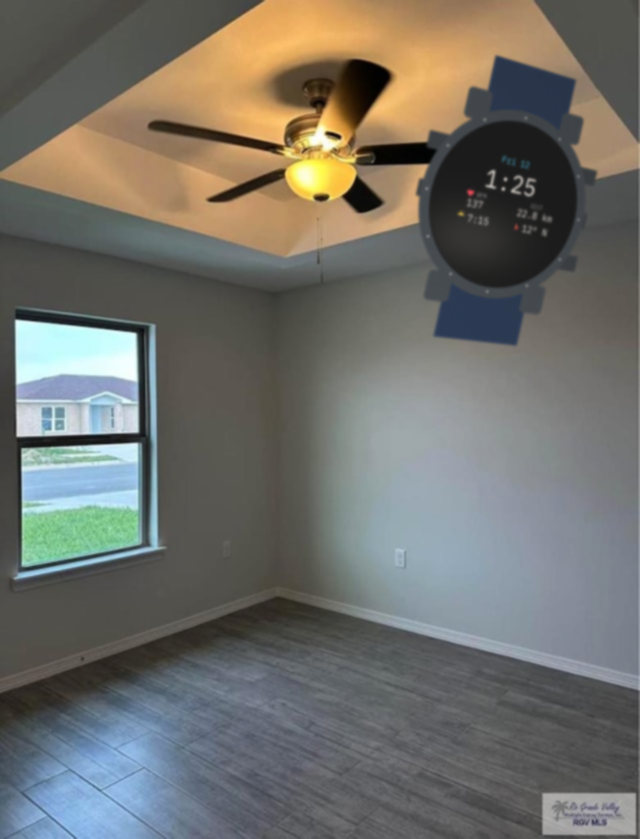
1:25
